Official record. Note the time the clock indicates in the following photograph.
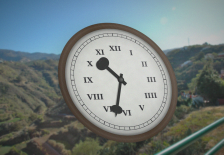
10:33
